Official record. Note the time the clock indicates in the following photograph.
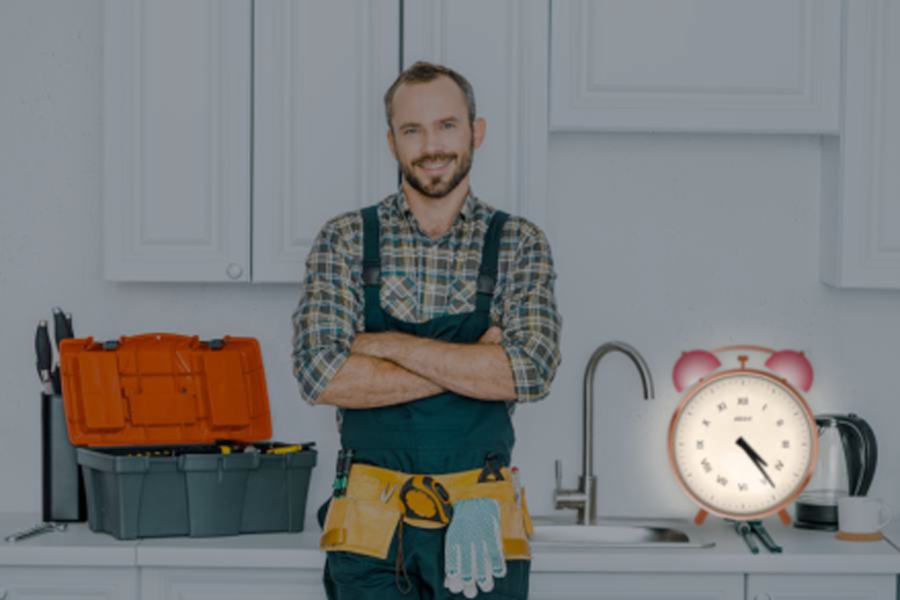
4:24
